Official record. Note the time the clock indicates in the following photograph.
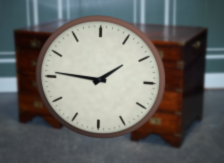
1:46
